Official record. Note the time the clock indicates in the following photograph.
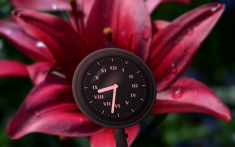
8:32
